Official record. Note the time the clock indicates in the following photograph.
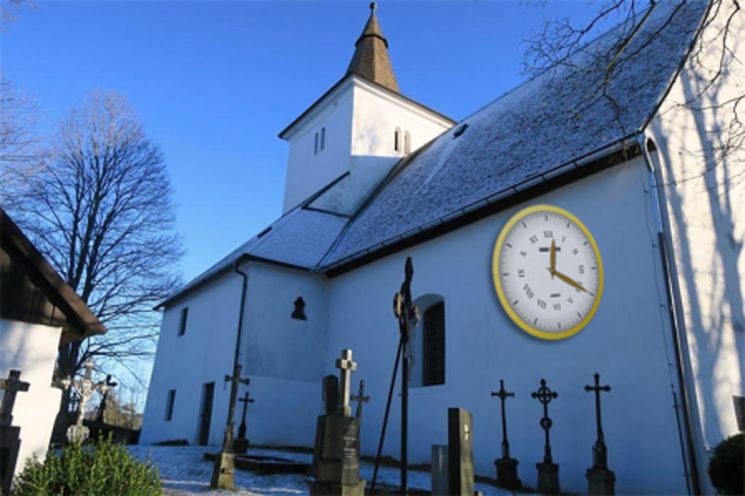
12:20
